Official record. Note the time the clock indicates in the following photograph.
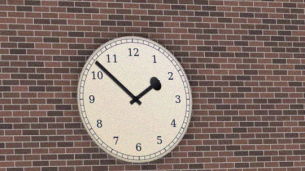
1:52
